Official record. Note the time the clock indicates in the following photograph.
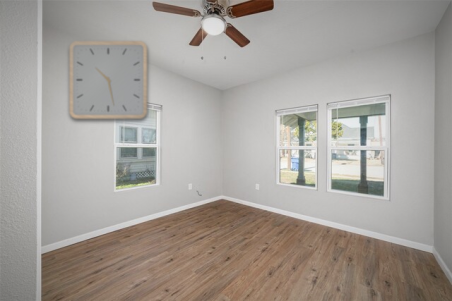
10:28
